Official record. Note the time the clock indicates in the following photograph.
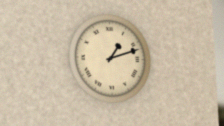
1:12
